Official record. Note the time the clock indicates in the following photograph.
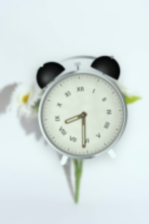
8:31
